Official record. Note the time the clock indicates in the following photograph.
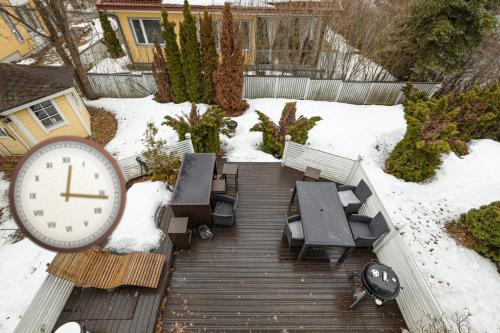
12:16
